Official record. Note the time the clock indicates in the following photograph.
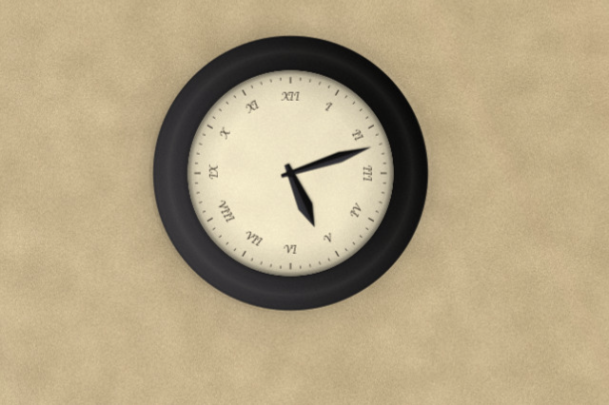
5:12
